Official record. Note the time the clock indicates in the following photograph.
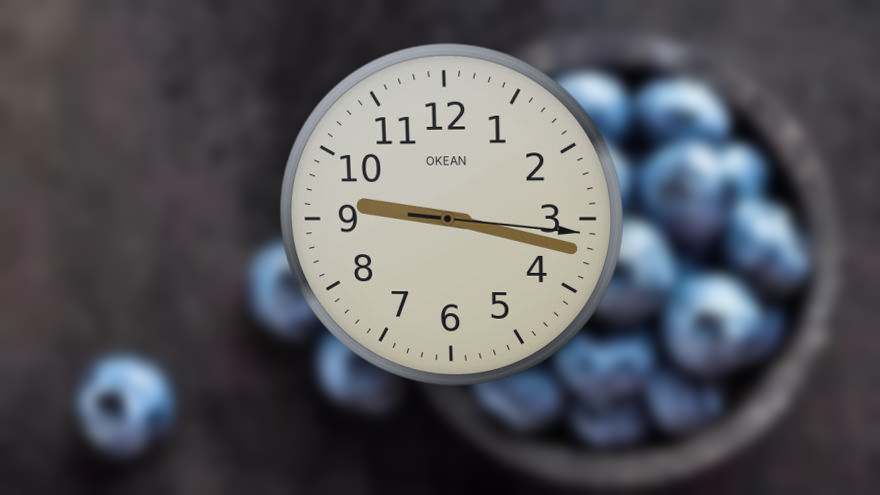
9:17:16
